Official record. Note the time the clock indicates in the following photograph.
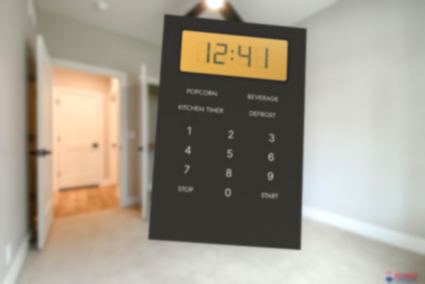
12:41
